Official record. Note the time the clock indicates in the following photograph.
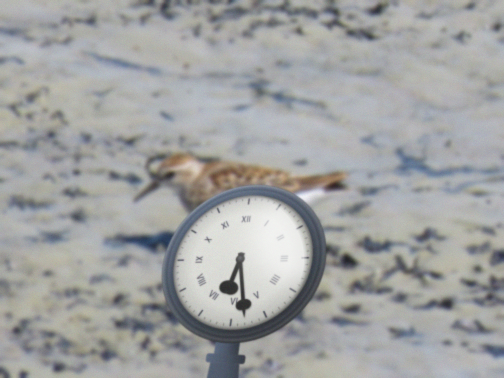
6:28
